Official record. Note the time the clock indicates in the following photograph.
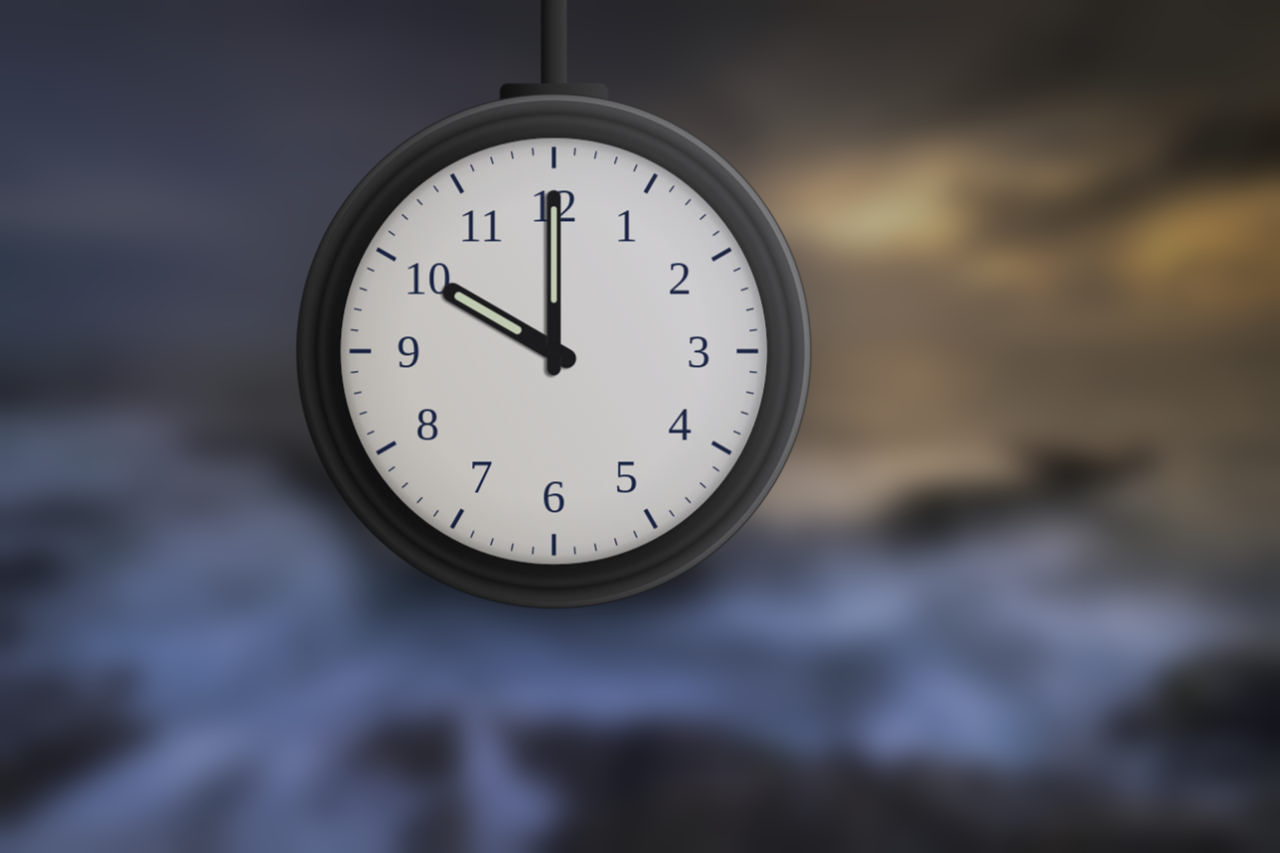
10:00
